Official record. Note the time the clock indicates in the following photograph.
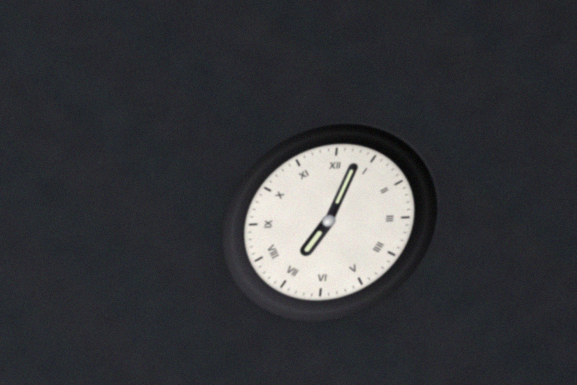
7:03
